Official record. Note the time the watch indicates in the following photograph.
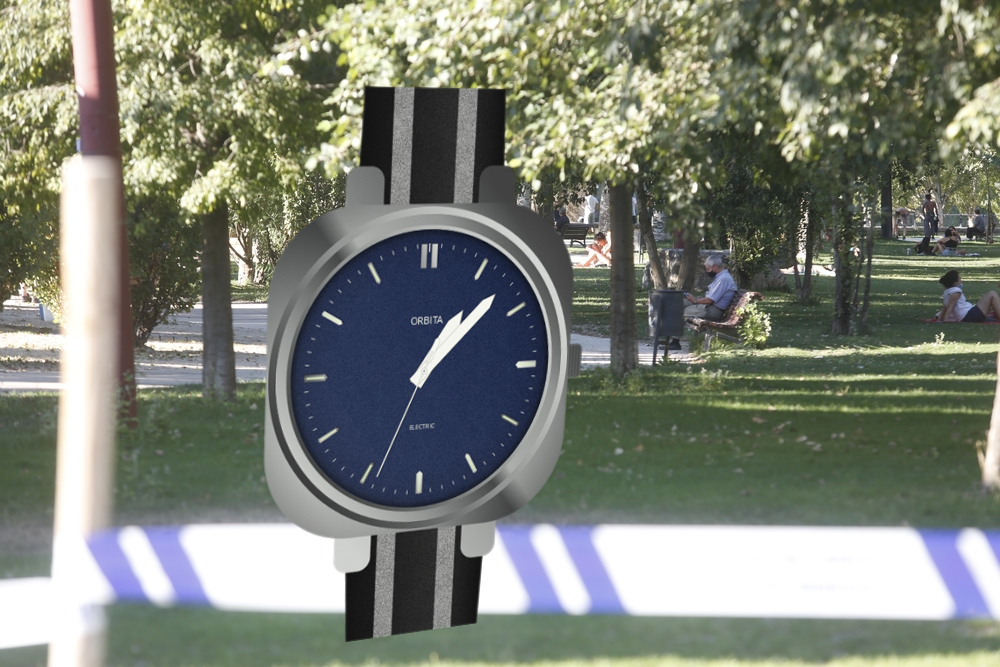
1:07:34
